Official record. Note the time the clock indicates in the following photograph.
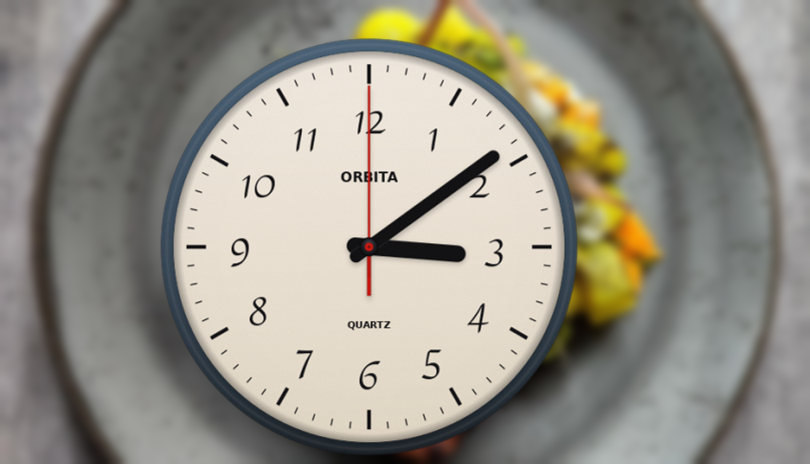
3:09:00
